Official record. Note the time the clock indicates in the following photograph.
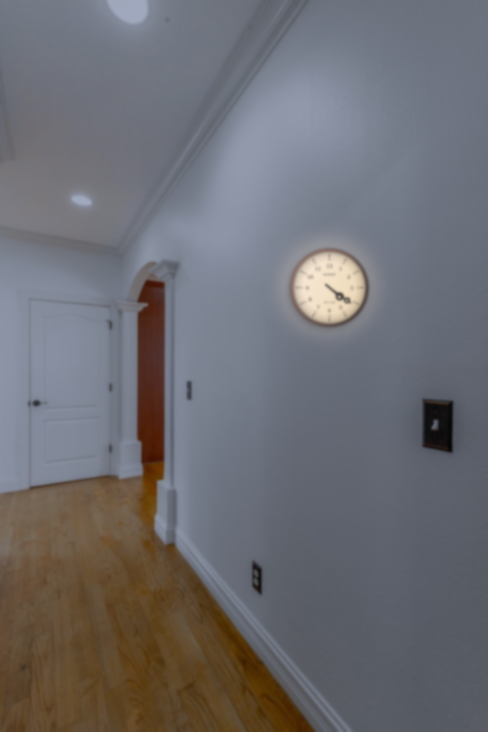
4:21
